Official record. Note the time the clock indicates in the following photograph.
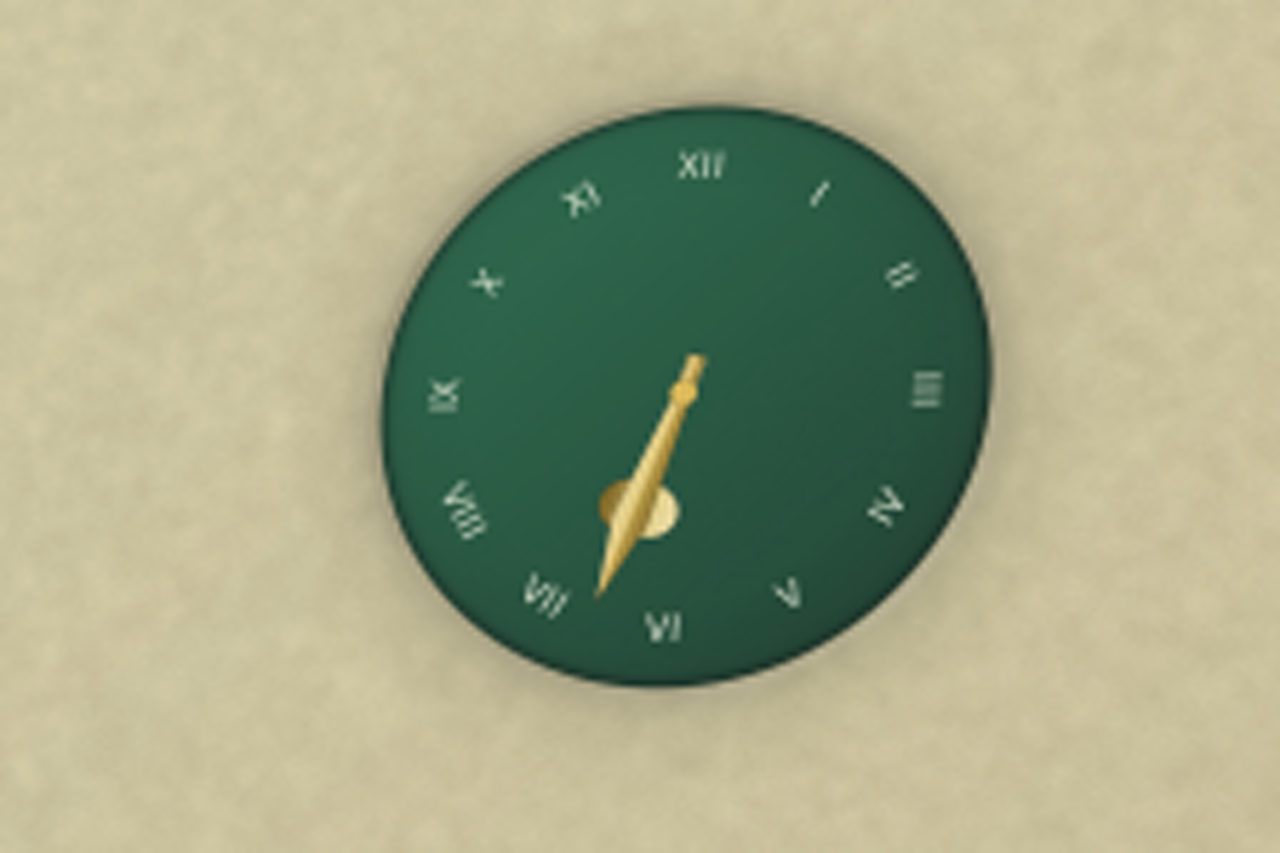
6:33
